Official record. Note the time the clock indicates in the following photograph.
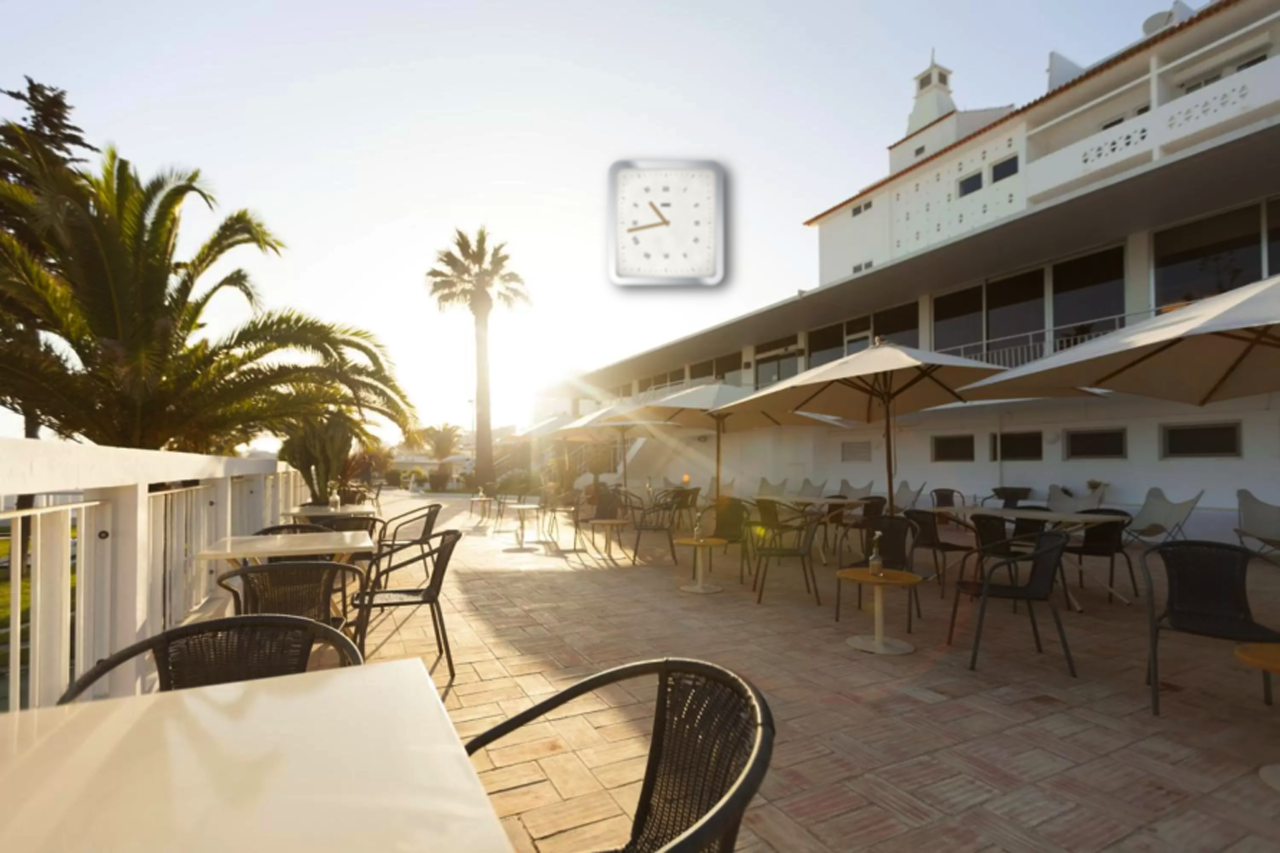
10:43
